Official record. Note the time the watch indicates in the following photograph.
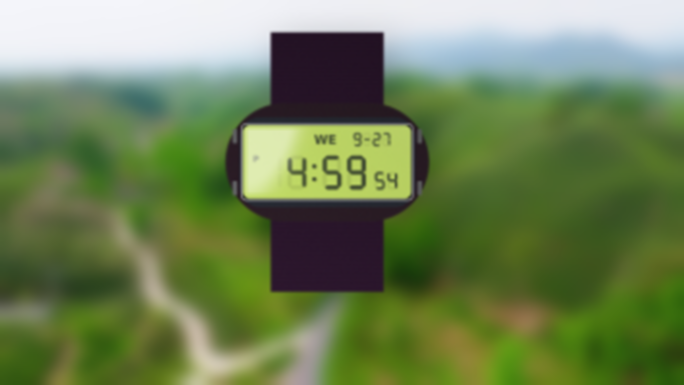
4:59:54
